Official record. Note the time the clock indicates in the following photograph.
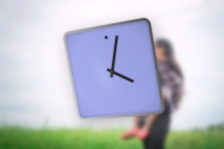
4:03
